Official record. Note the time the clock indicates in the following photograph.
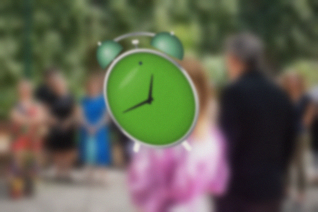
12:42
